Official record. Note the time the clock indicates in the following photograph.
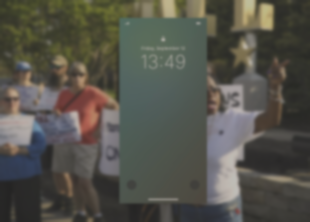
13:49
